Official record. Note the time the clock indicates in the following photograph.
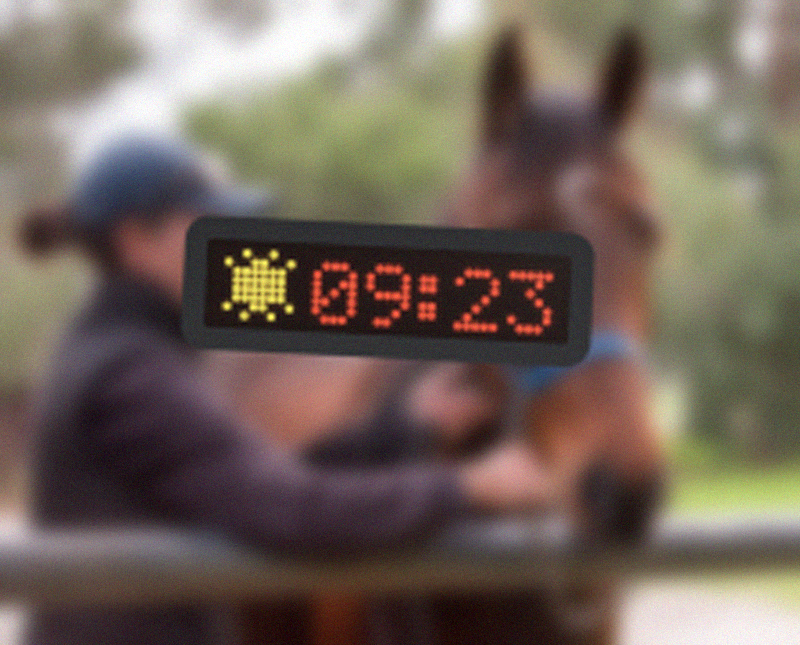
9:23
